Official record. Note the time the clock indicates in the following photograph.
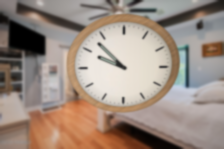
9:53
